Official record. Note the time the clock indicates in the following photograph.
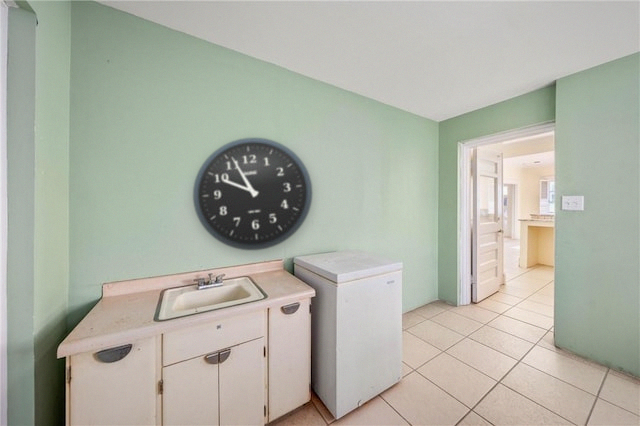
9:56
